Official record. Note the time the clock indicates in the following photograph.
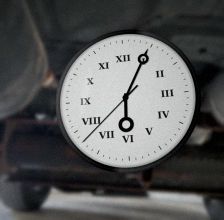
6:04:38
